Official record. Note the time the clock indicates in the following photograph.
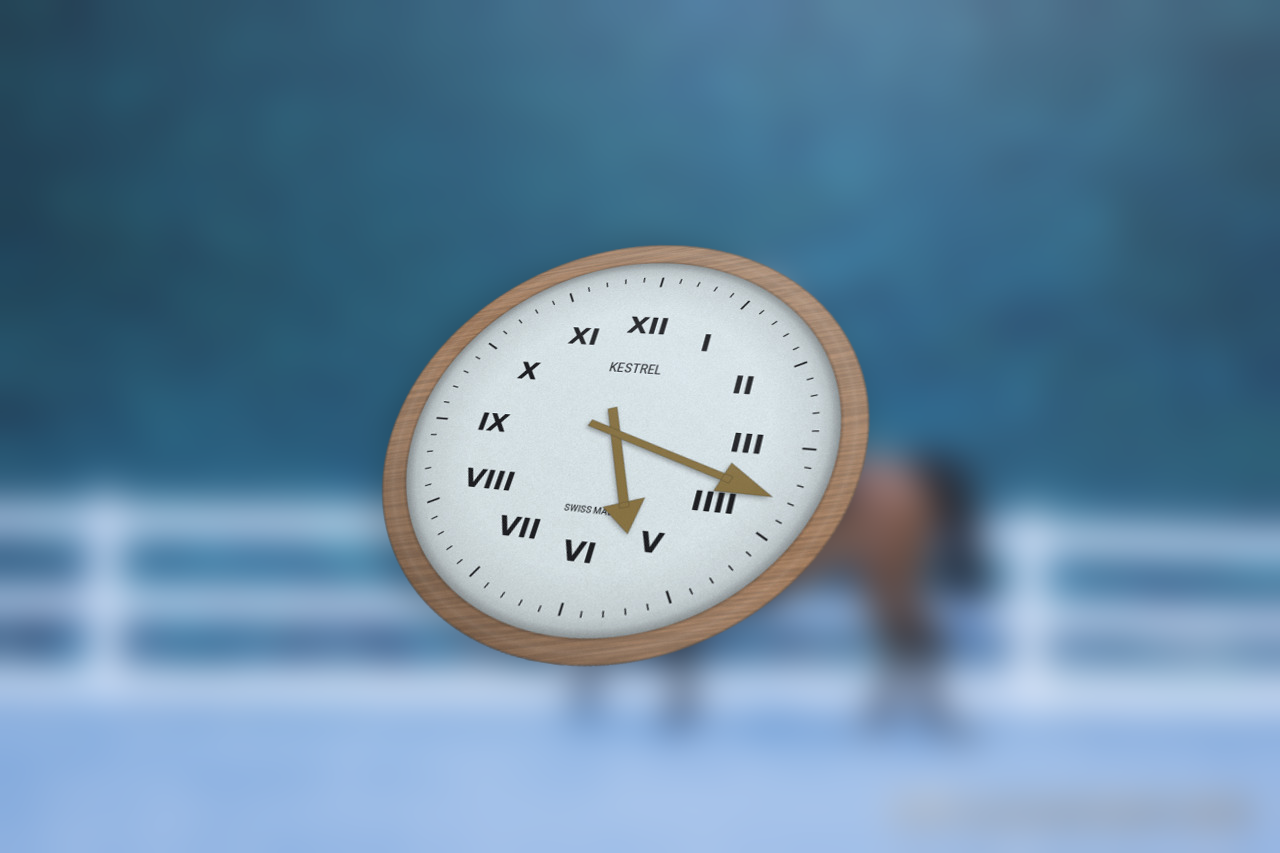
5:18
